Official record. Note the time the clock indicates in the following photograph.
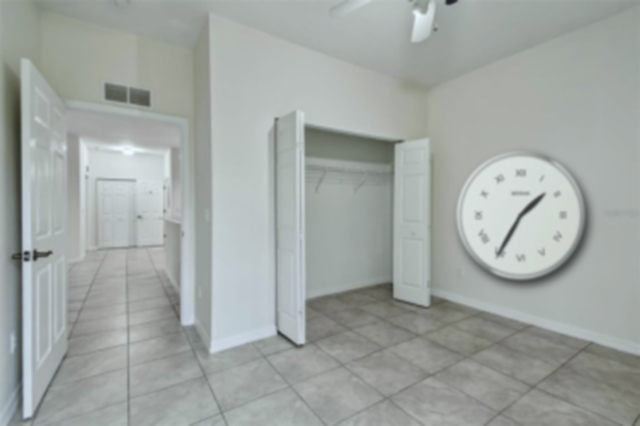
1:35
